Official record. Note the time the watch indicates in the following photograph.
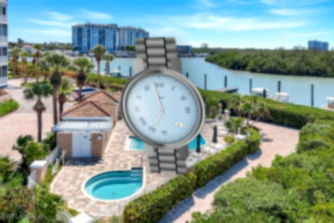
6:58
